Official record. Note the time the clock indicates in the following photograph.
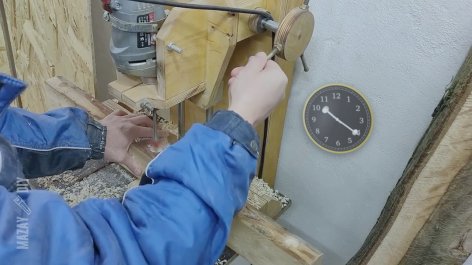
10:21
